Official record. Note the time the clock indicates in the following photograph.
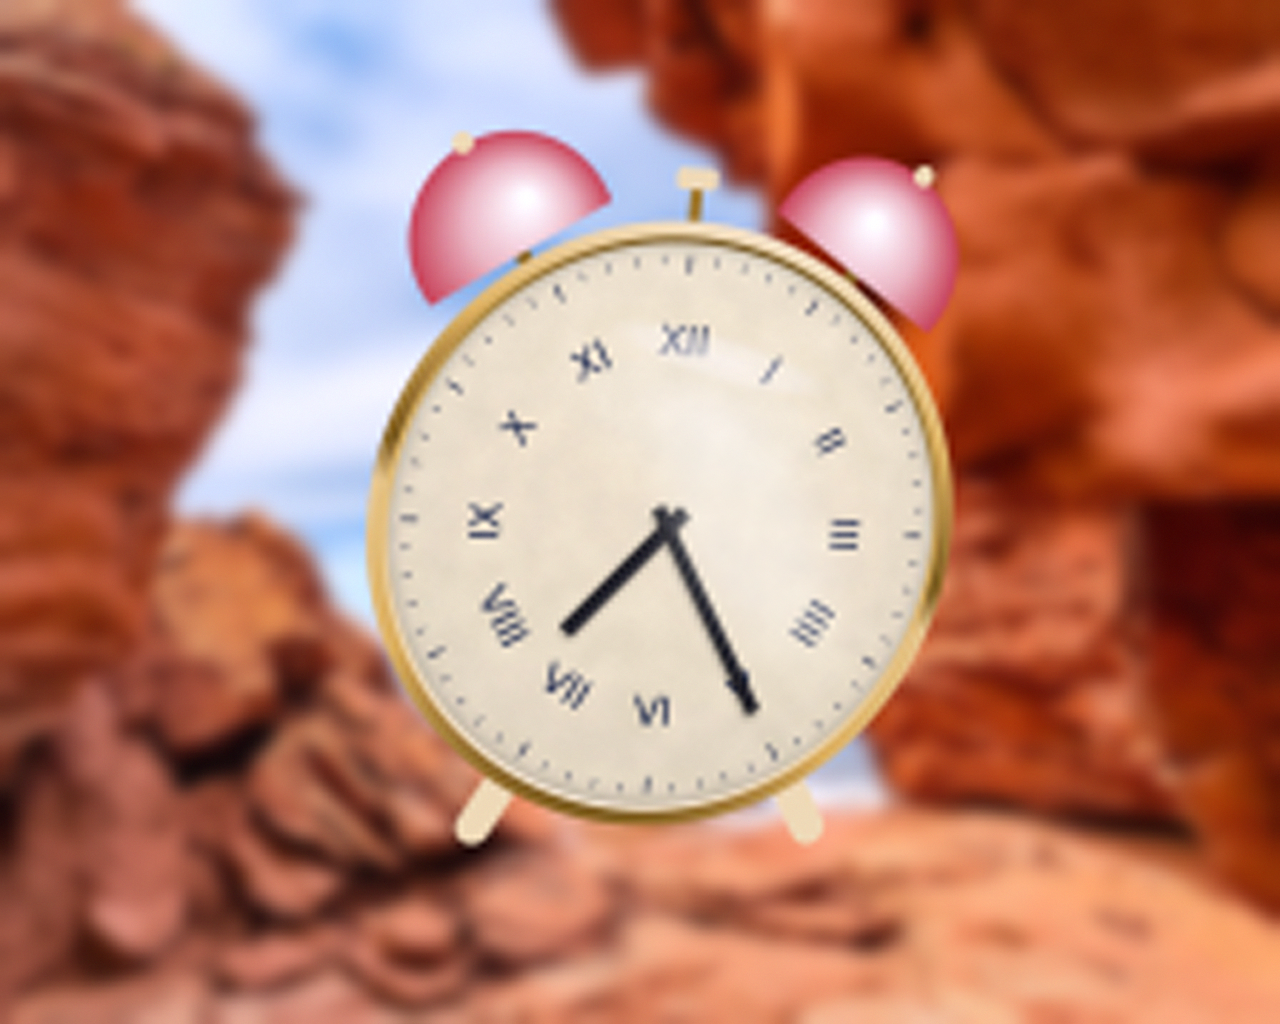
7:25
